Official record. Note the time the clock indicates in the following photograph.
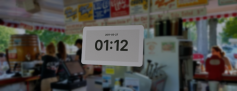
1:12
